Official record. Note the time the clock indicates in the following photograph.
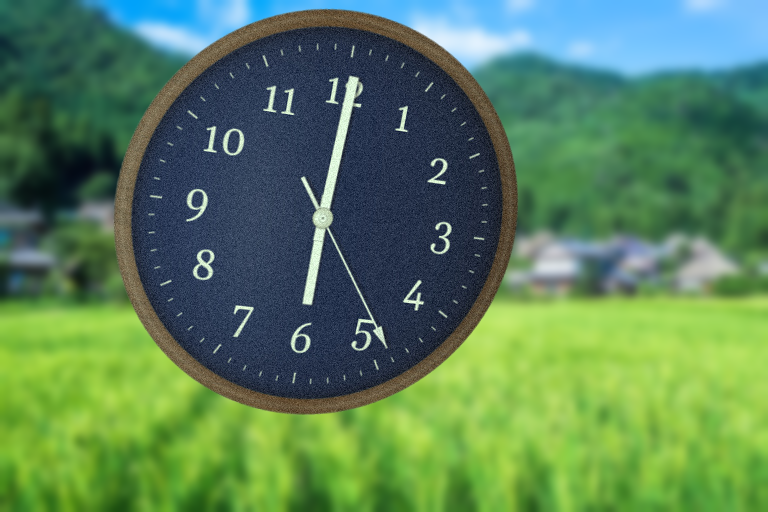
6:00:24
